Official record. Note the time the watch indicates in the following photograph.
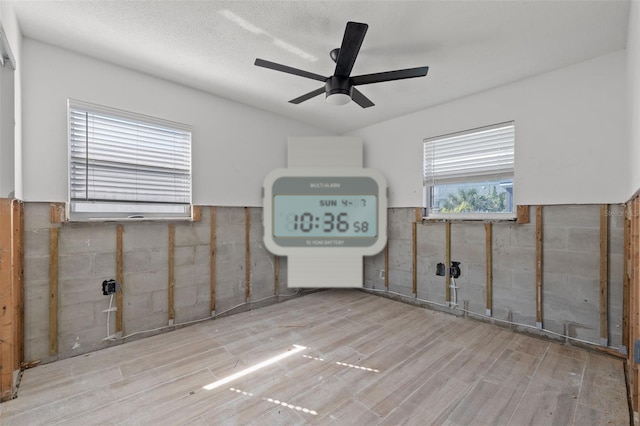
10:36:58
